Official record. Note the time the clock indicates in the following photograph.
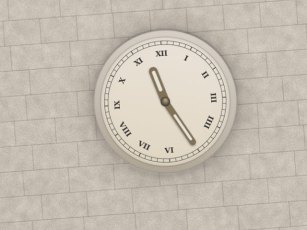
11:25
